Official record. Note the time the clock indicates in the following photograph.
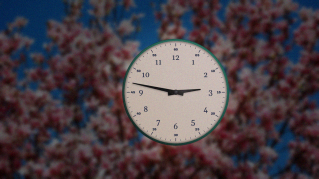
2:47
